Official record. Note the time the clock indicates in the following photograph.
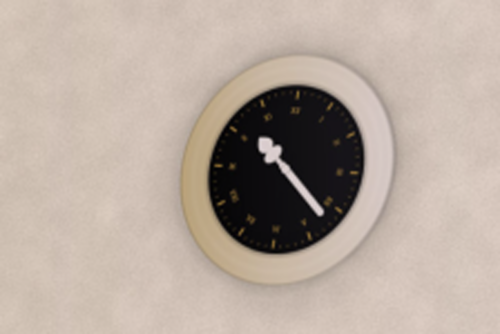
10:22
